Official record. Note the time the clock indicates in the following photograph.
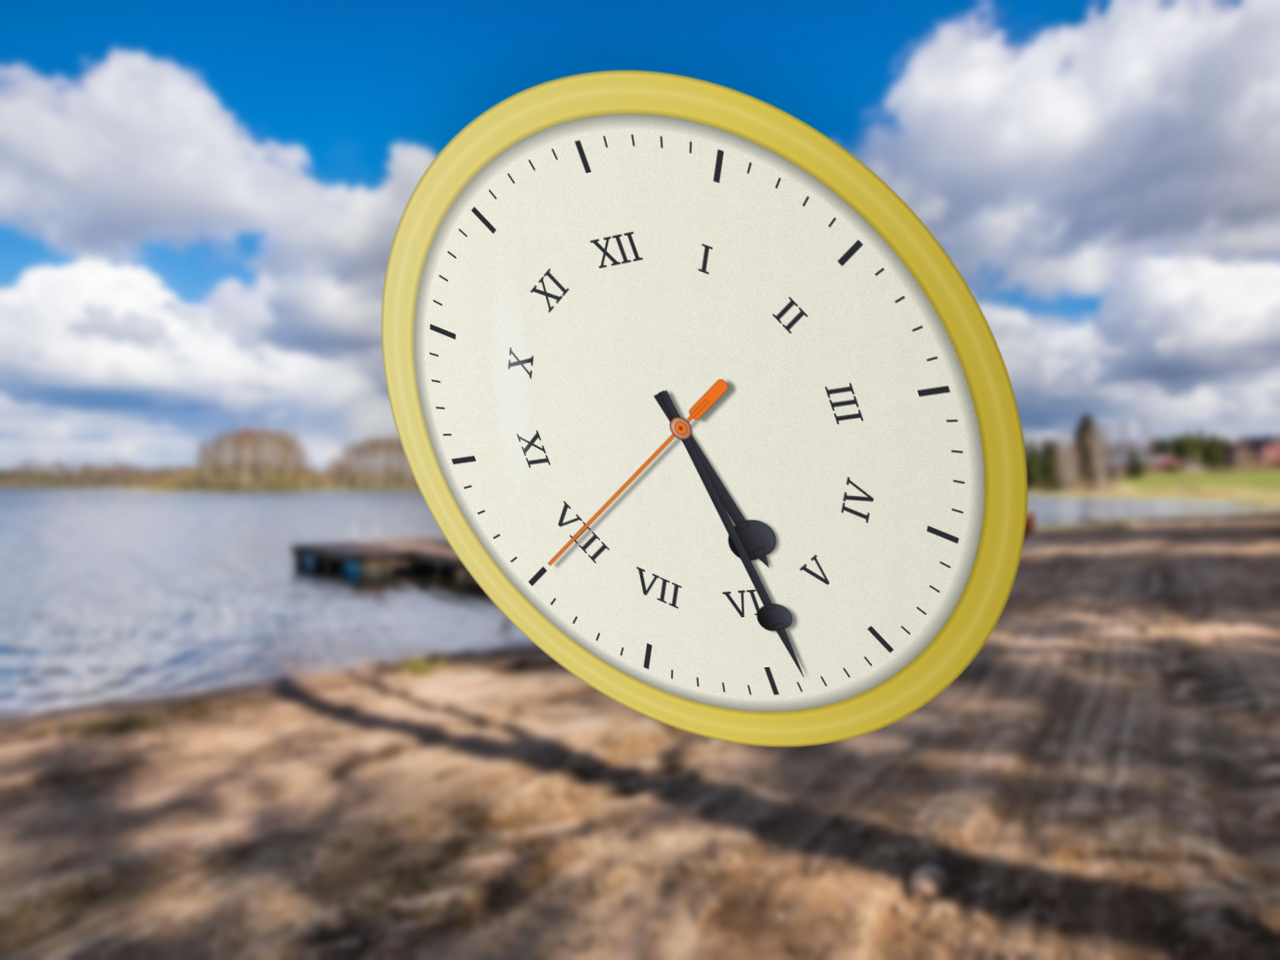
5:28:40
